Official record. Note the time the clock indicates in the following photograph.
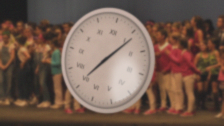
7:06
